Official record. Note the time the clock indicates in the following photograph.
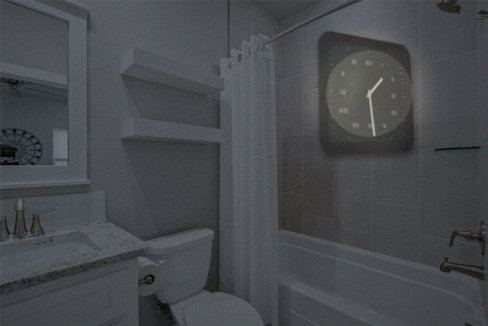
1:29
